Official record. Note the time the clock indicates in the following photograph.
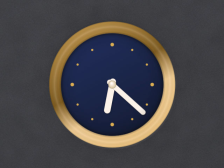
6:22
